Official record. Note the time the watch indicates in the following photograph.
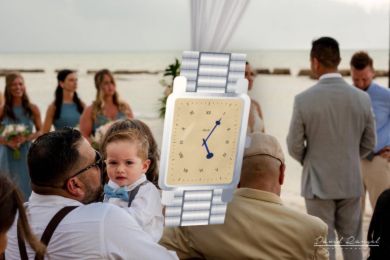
5:05
